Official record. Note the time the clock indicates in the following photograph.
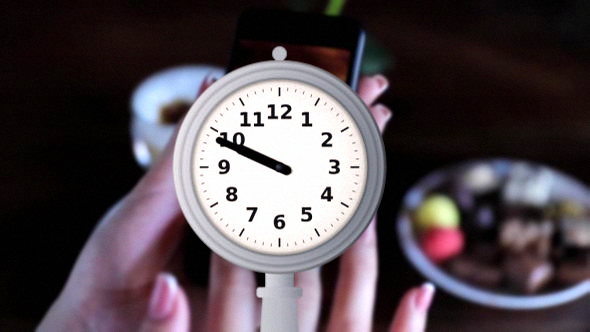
9:49
